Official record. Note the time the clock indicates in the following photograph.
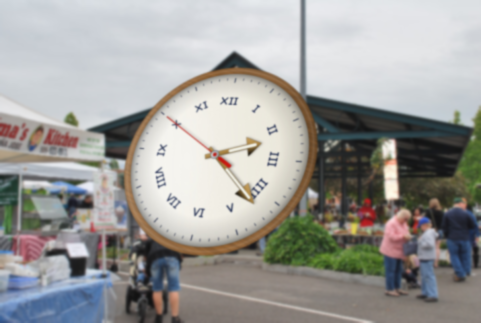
2:21:50
